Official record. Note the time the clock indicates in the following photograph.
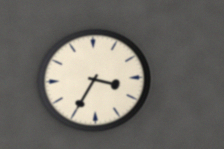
3:35
